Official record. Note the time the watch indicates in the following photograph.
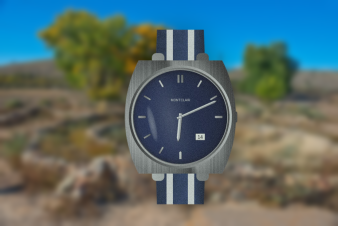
6:11
